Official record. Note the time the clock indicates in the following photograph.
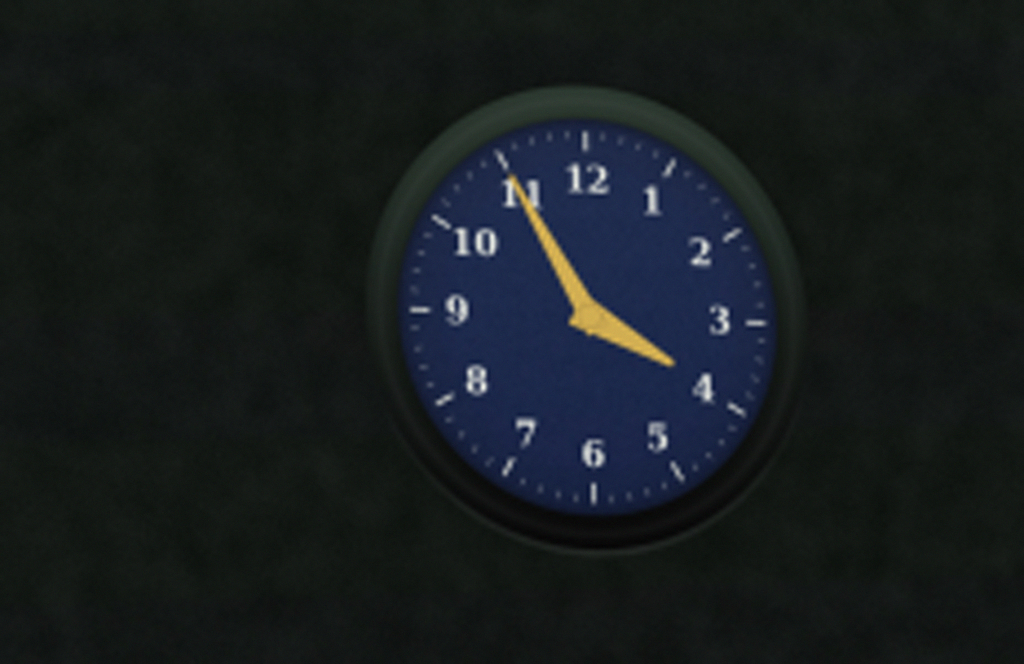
3:55
